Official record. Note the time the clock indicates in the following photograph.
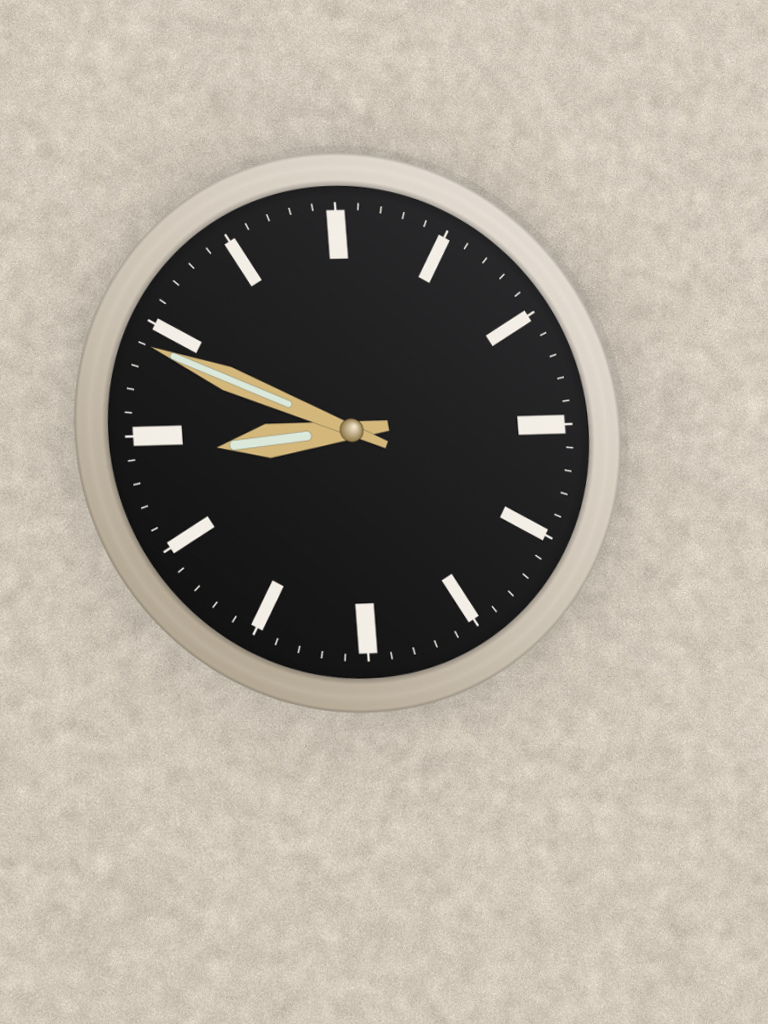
8:49
